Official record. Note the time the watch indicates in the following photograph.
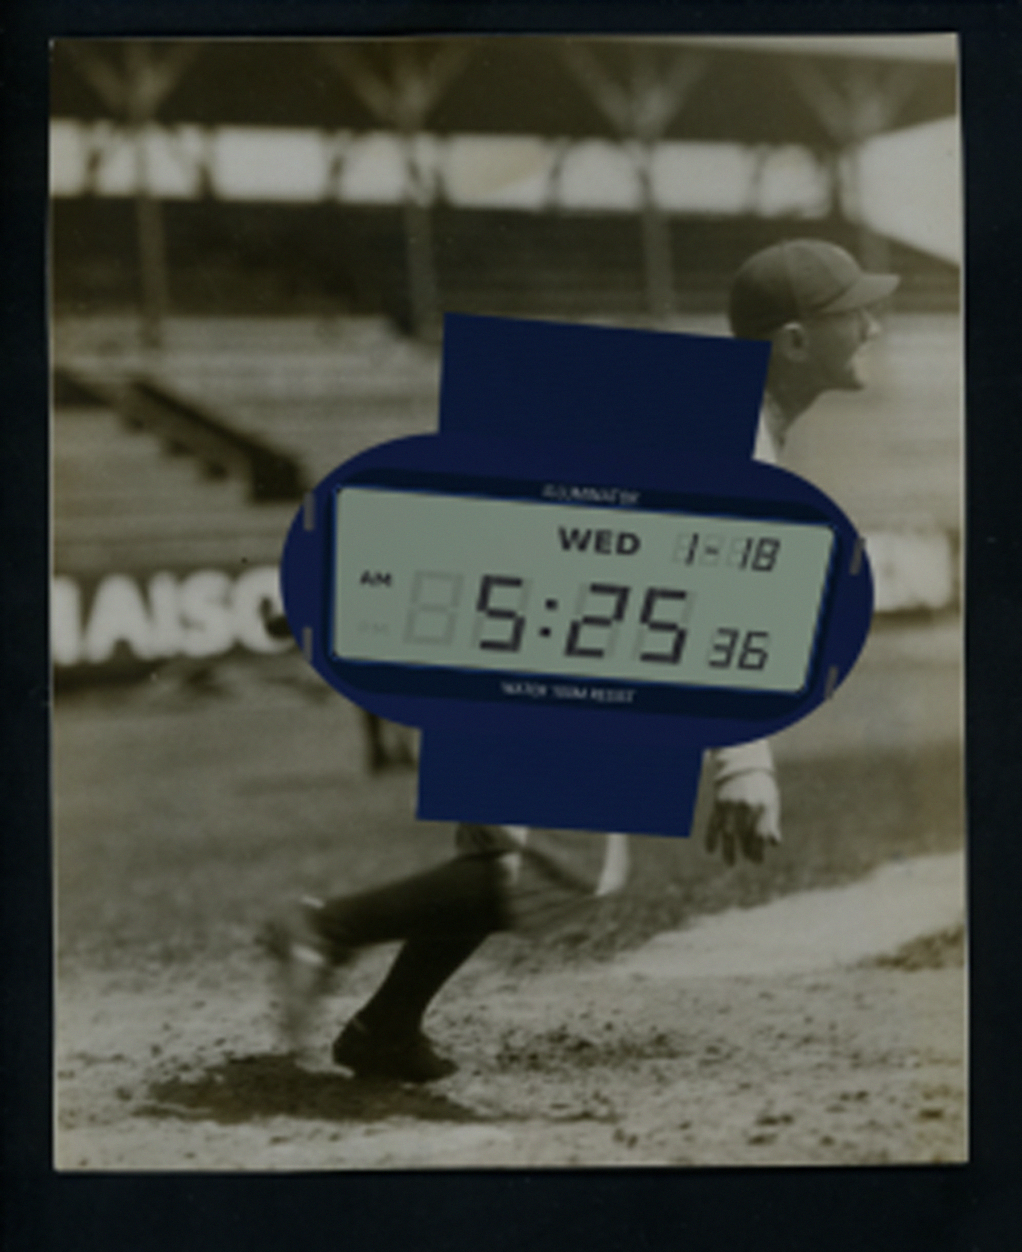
5:25:36
